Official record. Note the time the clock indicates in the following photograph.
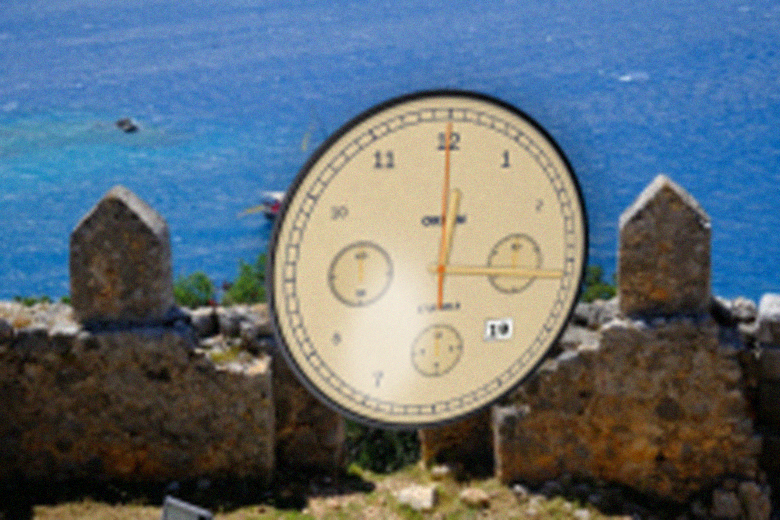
12:16
